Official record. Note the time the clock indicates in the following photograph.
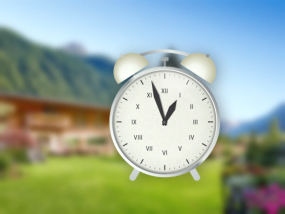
12:57
